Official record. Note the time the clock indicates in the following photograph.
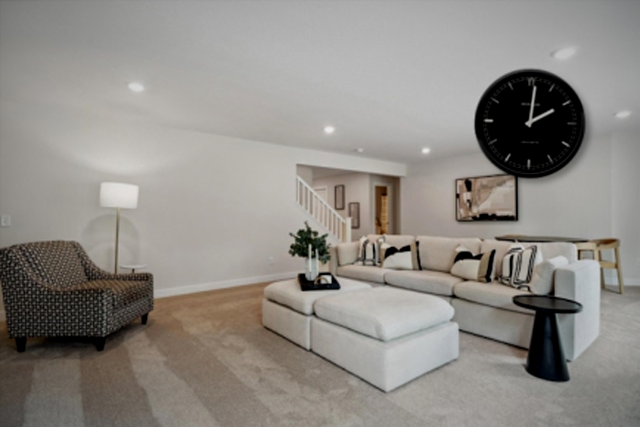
2:01
